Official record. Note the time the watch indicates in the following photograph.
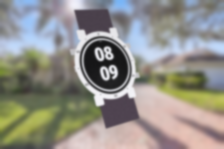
8:09
